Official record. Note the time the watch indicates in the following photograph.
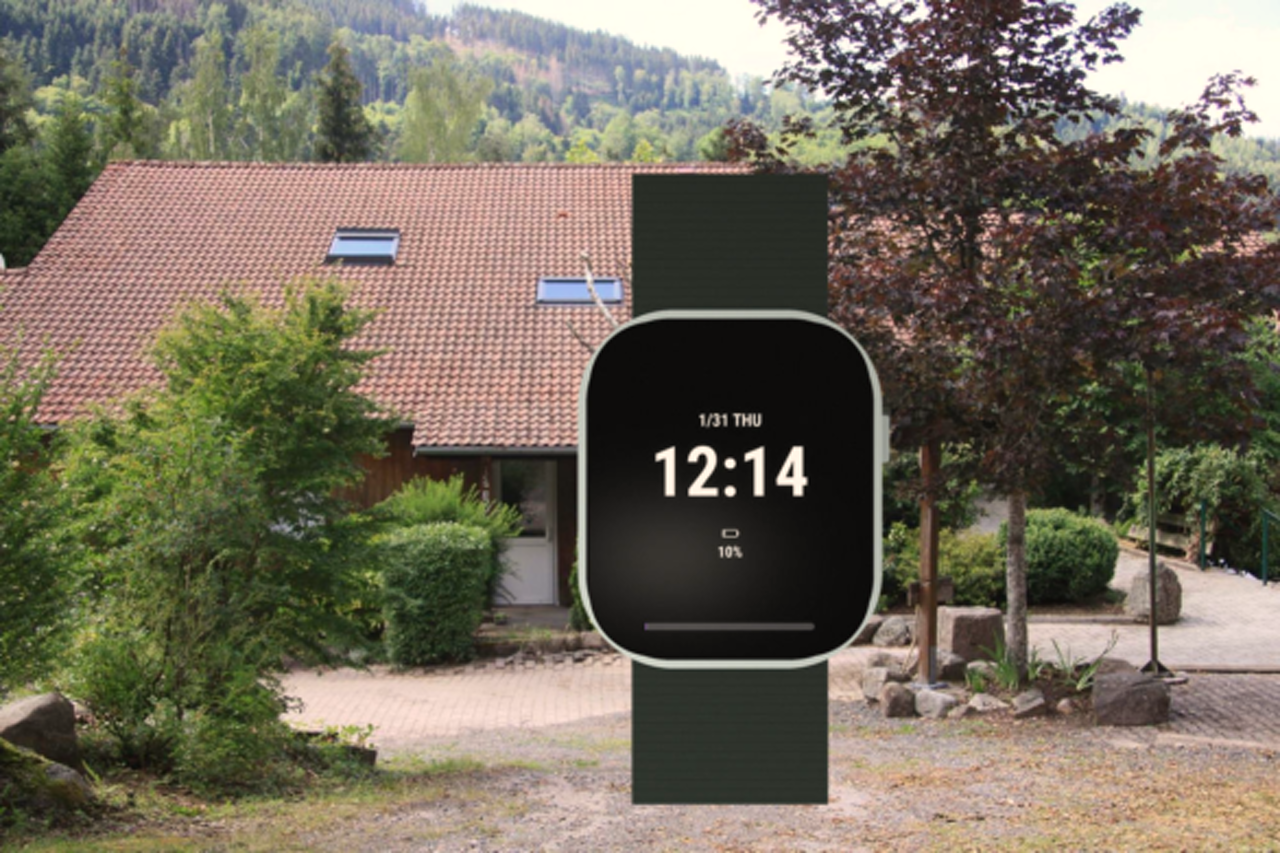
12:14
